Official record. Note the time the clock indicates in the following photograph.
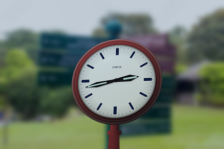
2:43
